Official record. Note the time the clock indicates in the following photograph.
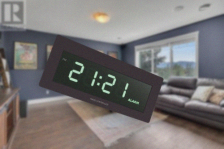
21:21
